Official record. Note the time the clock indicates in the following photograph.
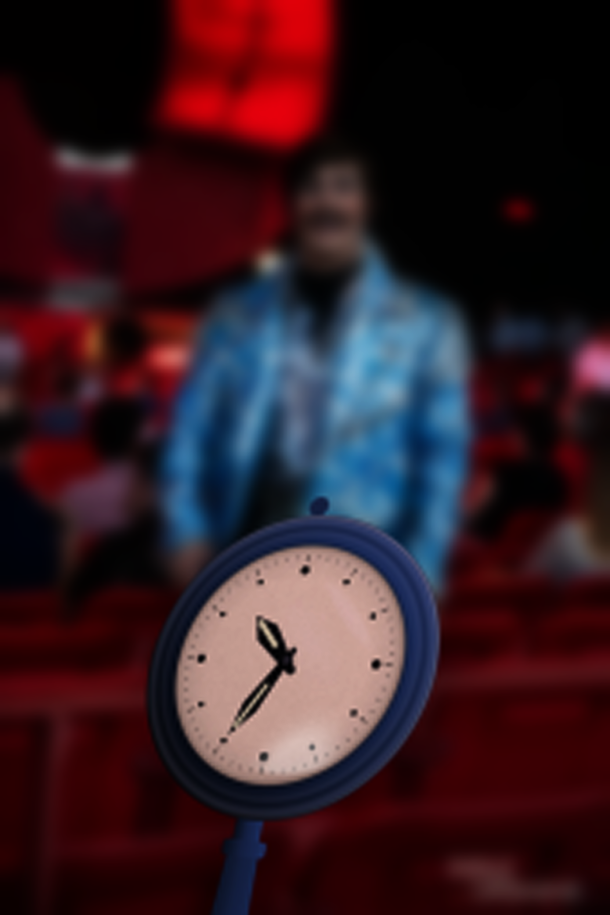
10:35
